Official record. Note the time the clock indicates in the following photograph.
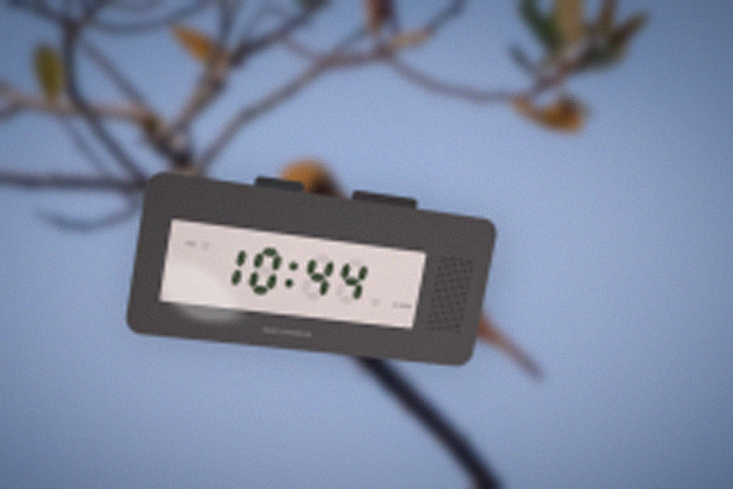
10:44
